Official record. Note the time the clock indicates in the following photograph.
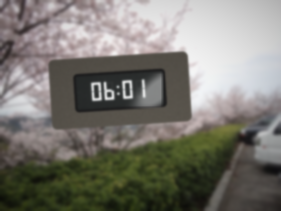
6:01
